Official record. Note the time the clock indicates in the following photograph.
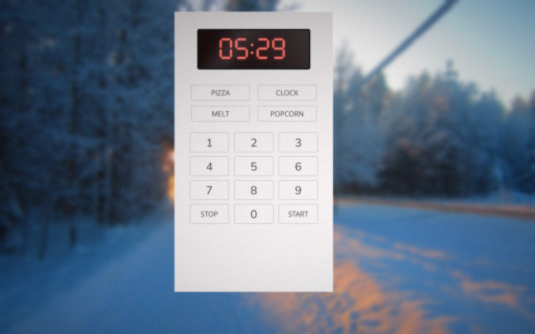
5:29
